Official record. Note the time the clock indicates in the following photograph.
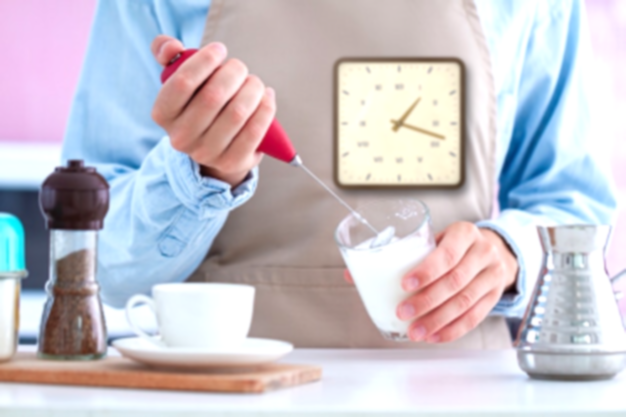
1:18
